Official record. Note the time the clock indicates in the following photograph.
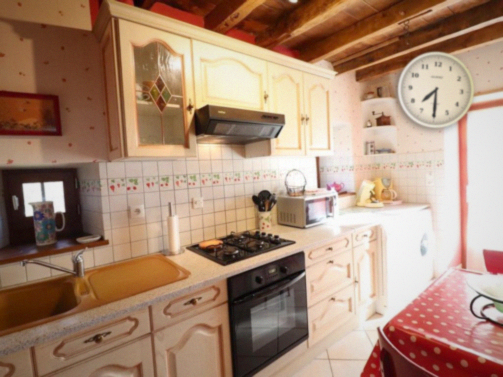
7:30
